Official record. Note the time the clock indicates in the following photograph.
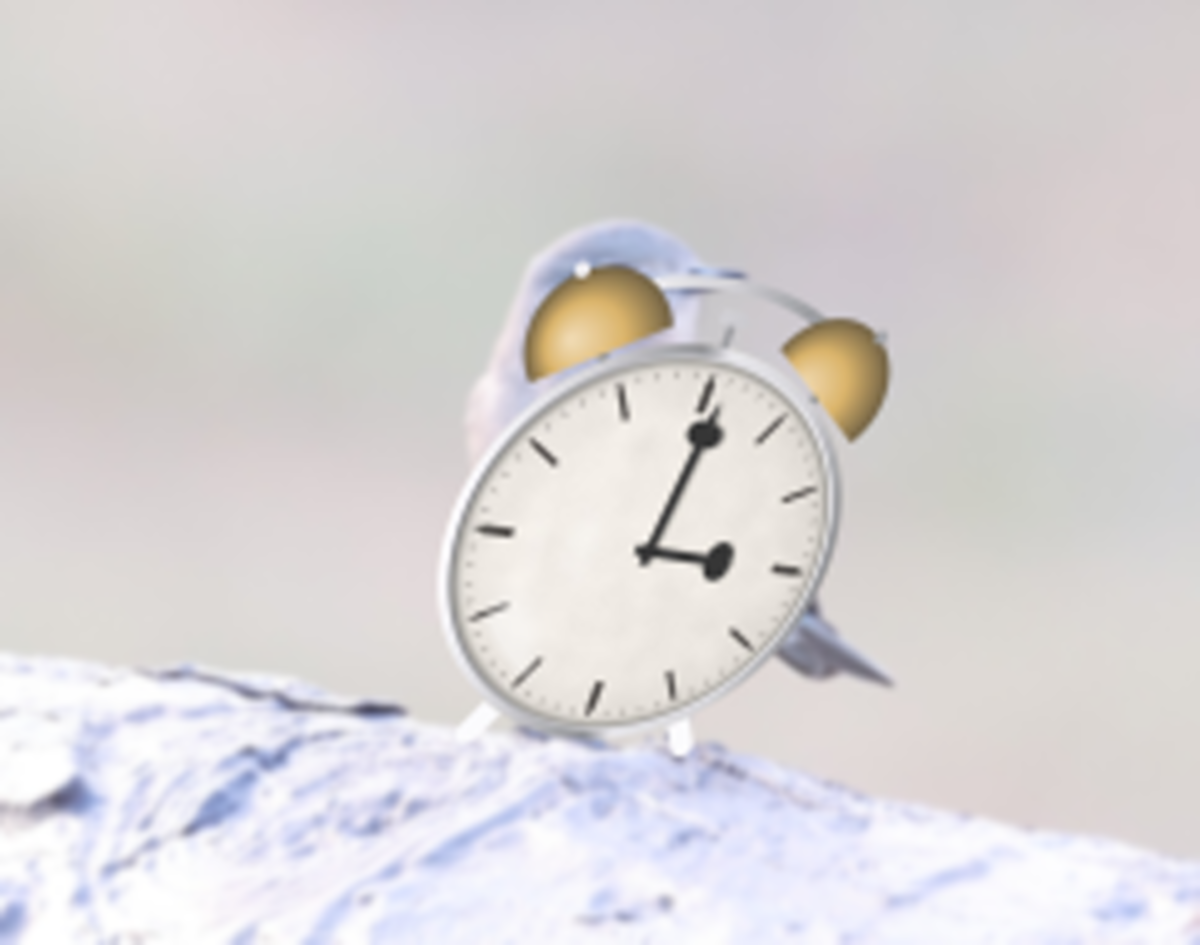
3:01
